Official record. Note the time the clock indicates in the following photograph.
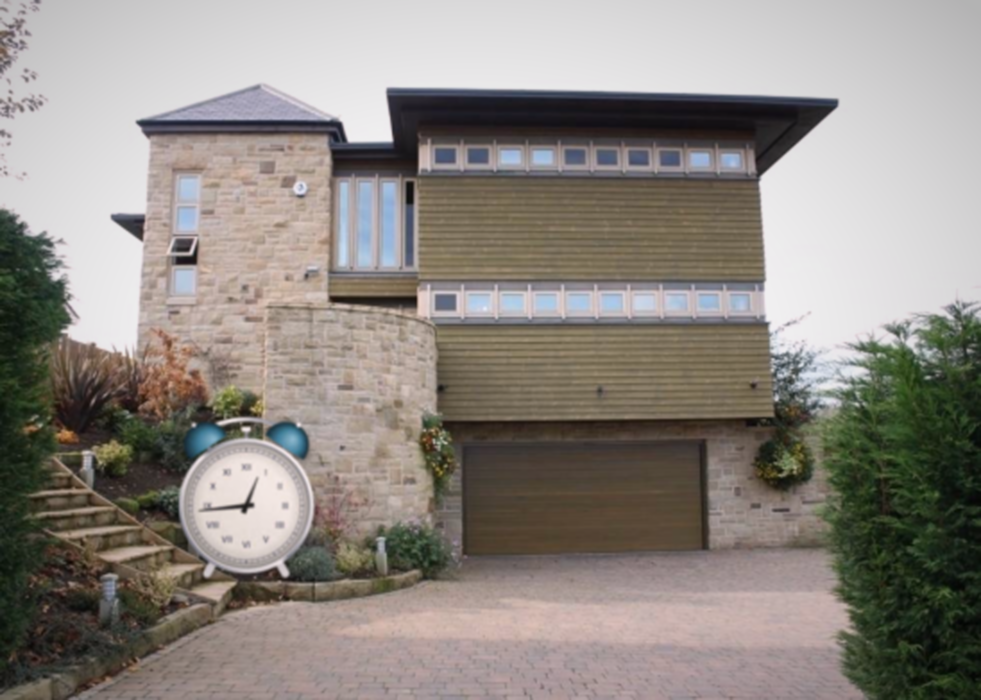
12:44
